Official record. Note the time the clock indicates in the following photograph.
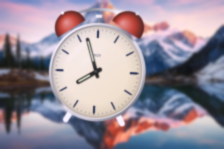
7:57
